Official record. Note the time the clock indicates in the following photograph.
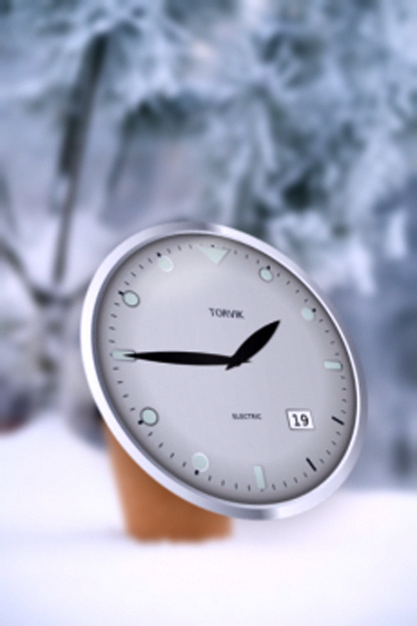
1:45
